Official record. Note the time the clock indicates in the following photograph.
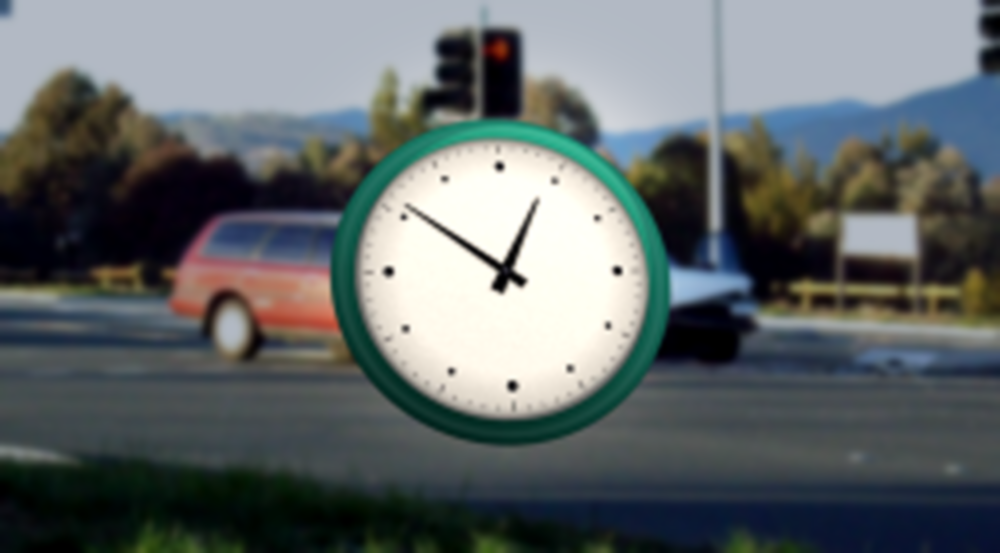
12:51
